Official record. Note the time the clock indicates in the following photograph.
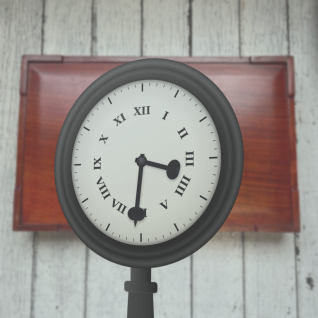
3:31
